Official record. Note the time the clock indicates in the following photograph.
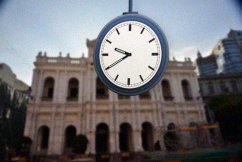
9:40
